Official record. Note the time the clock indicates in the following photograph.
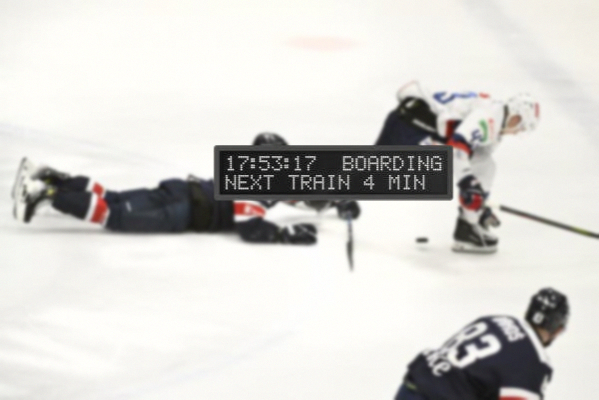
17:53:17
